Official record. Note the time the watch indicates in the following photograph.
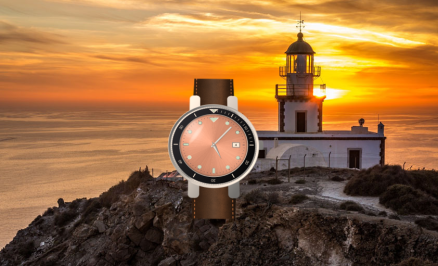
5:07
